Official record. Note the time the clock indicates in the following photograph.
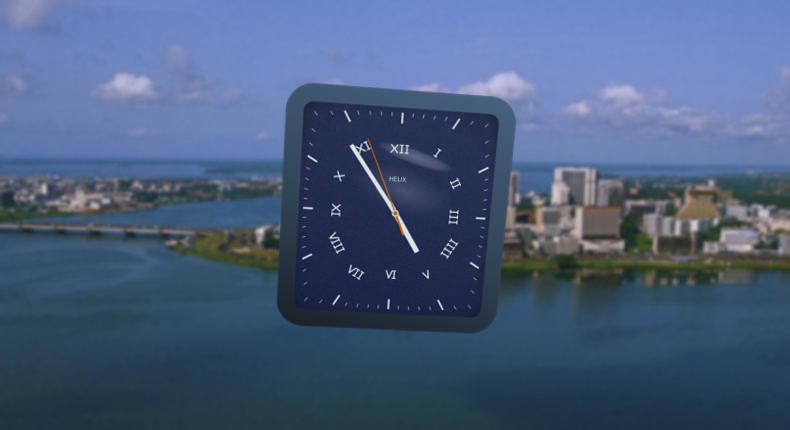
4:53:56
